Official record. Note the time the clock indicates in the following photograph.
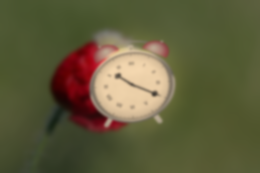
10:20
